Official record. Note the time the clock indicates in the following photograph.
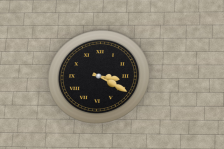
3:20
